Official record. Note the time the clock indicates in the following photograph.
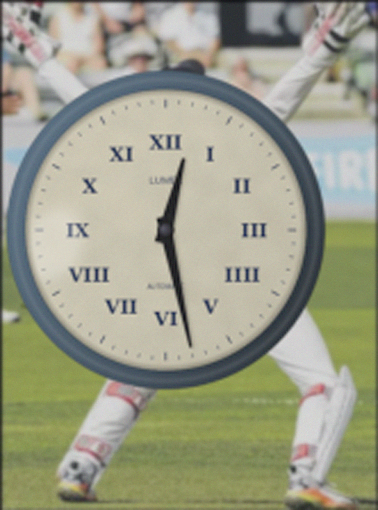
12:28
